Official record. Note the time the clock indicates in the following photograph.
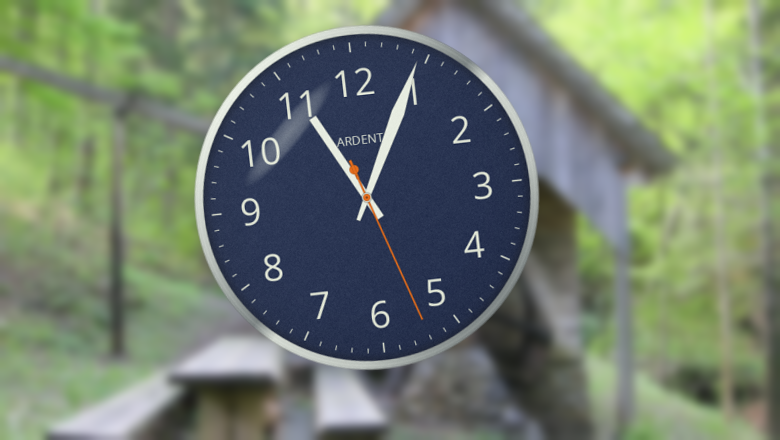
11:04:27
